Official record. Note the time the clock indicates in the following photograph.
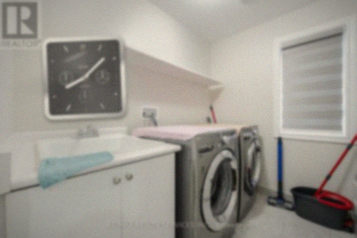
8:08
